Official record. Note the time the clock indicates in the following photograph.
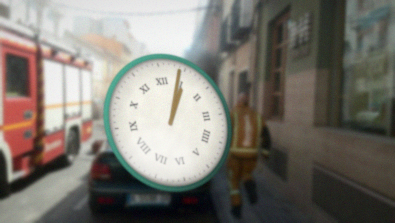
1:04
